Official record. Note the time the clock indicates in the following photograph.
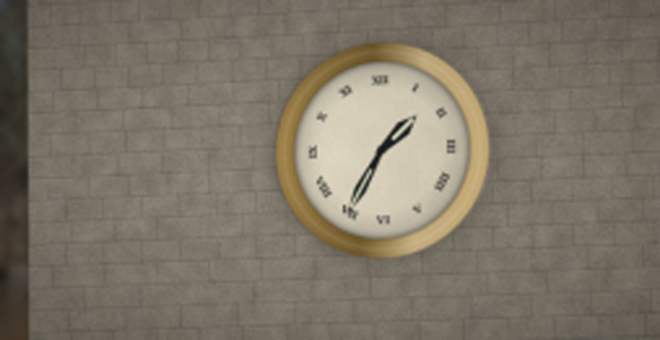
1:35
